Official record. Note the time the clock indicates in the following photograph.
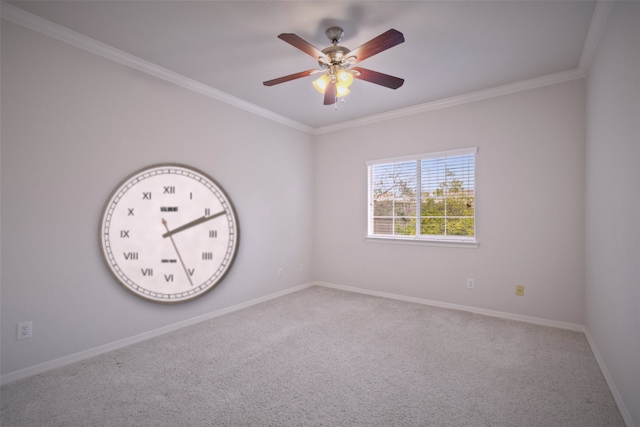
2:11:26
